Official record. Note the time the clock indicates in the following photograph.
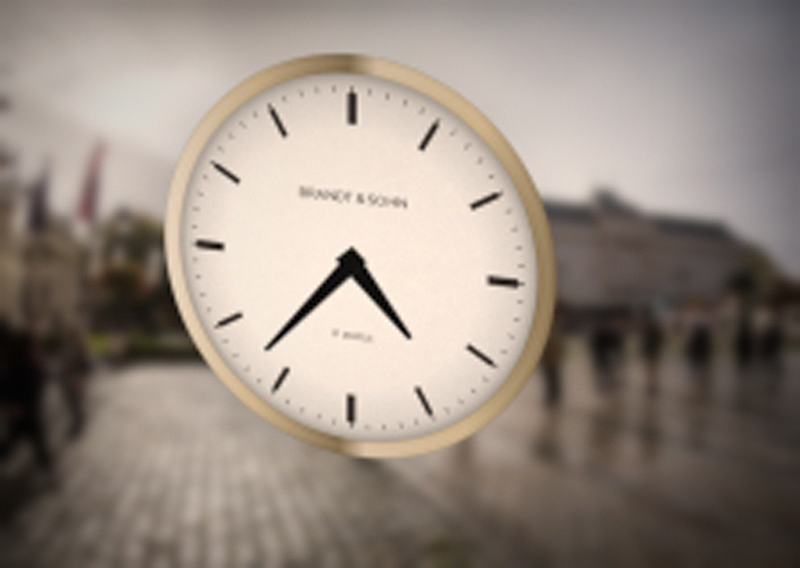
4:37
